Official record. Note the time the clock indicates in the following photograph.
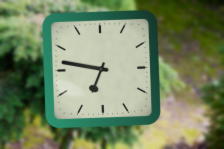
6:47
